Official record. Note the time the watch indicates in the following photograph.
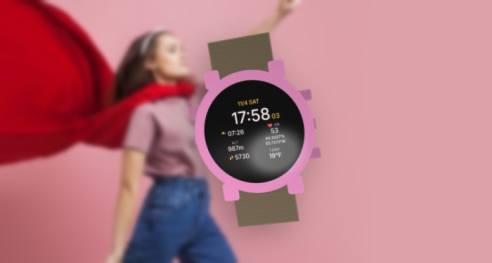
17:58
